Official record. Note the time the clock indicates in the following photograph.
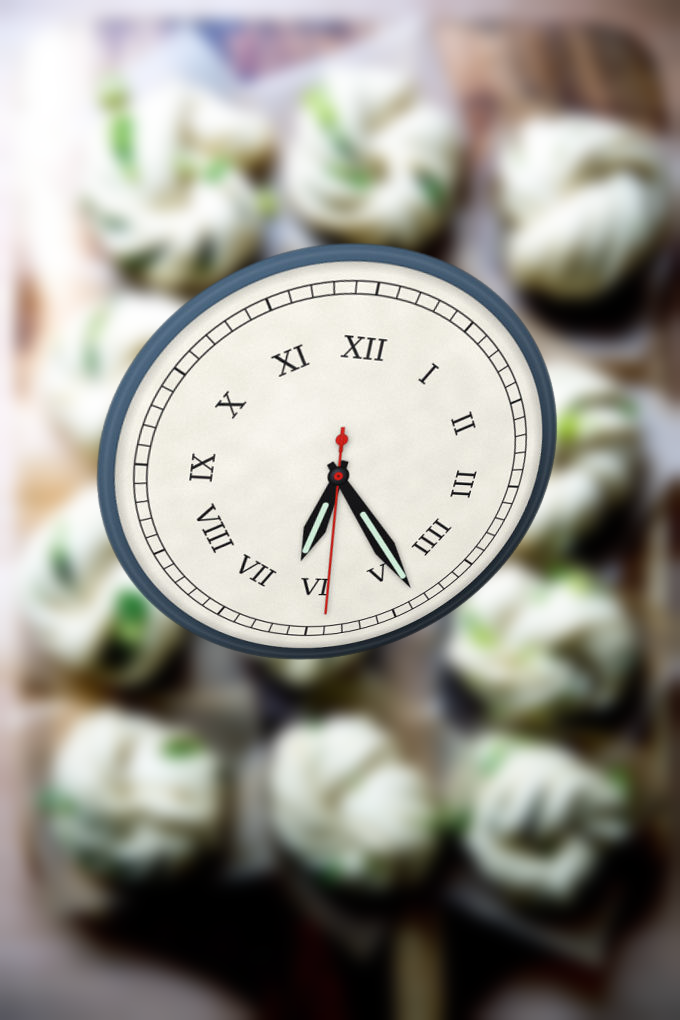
6:23:29
